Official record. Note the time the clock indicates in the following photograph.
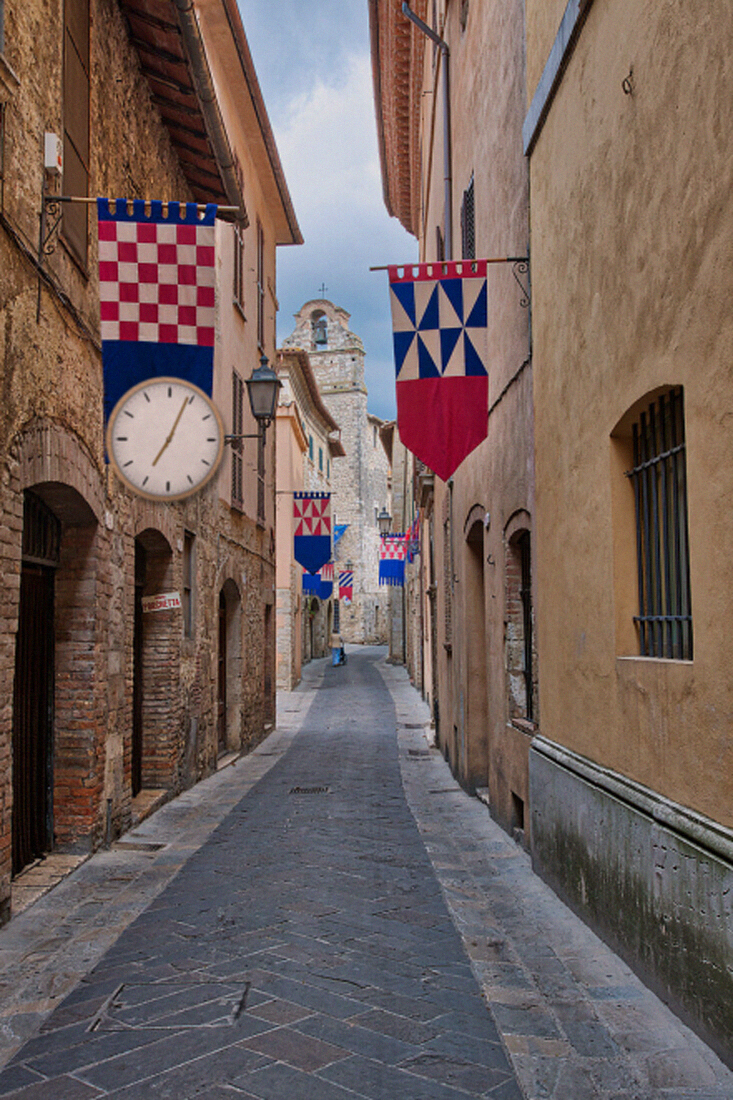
7:04
